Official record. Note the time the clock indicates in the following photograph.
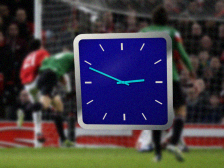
2:49
